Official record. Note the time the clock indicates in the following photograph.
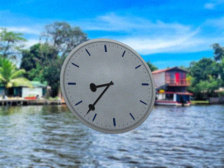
8:37
